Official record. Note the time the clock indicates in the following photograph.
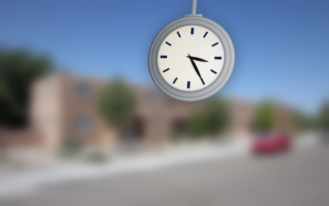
3:25
